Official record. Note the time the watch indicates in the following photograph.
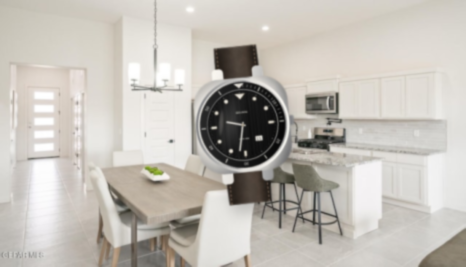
9:32
